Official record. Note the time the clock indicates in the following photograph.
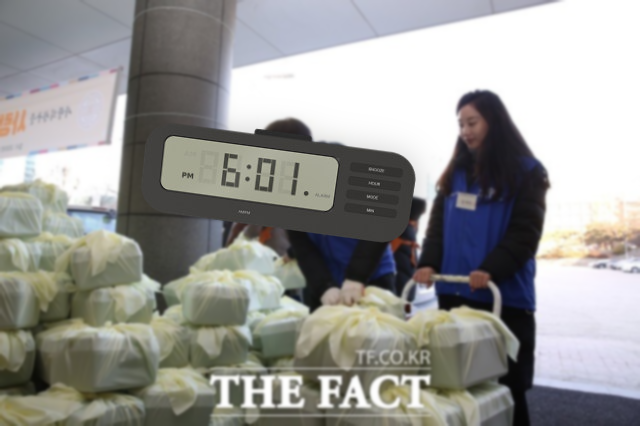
6:01
